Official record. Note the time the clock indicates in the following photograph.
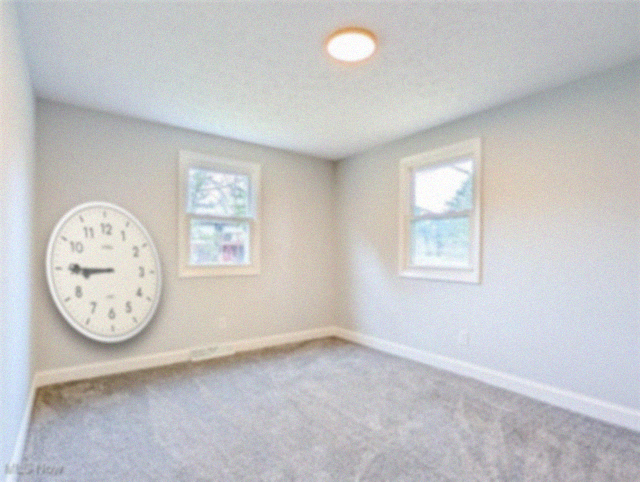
8:45
